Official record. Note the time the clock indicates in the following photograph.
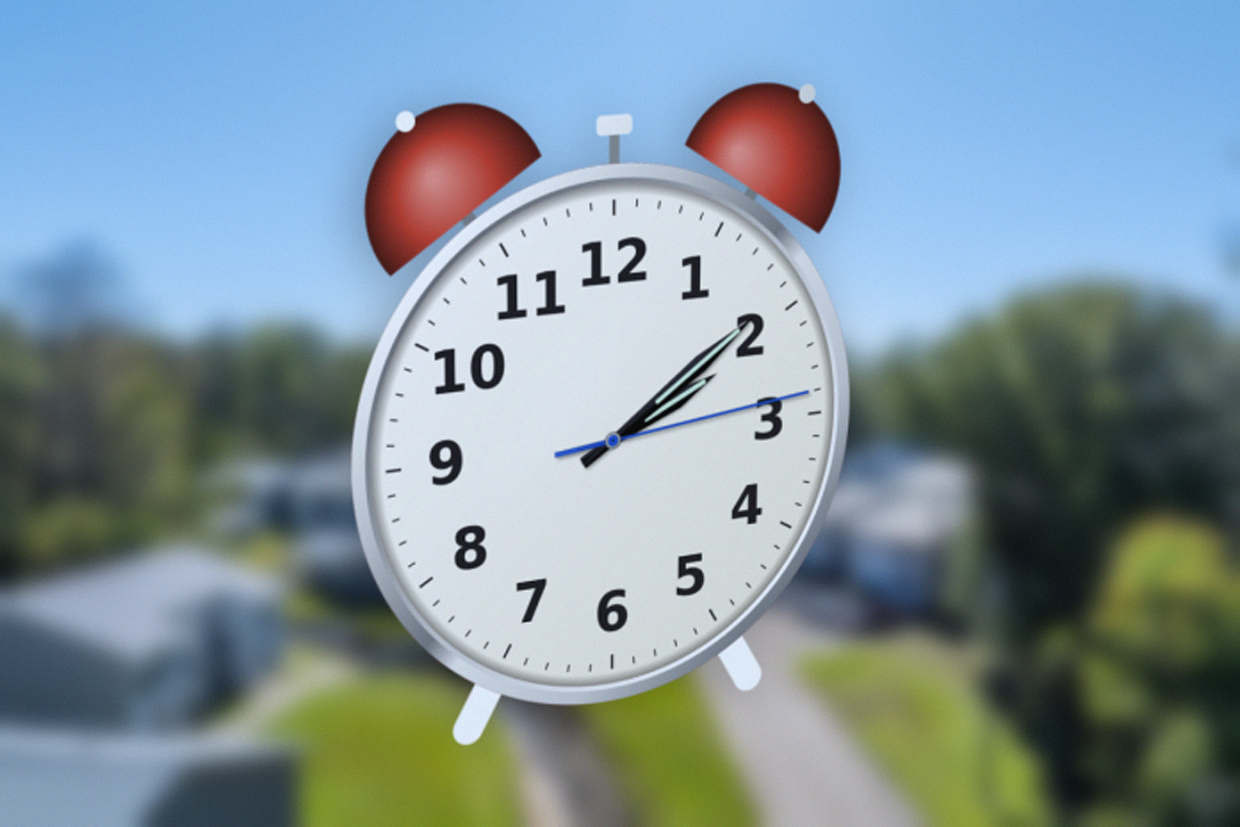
2:09:14
